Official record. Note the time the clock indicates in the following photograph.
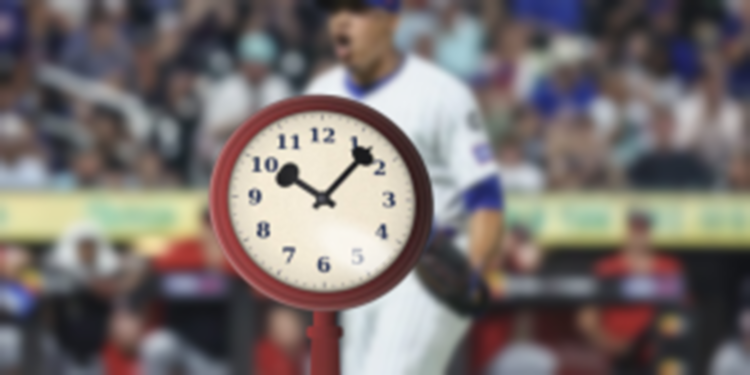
10:07
